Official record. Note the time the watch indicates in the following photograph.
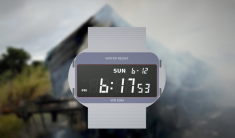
6:17:53
